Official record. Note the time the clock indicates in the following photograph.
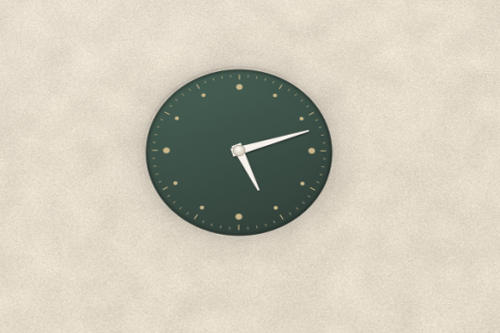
5:12
